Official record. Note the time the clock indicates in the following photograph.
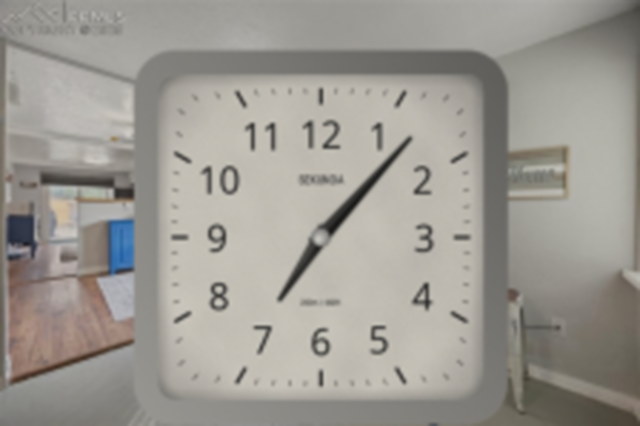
7:07
